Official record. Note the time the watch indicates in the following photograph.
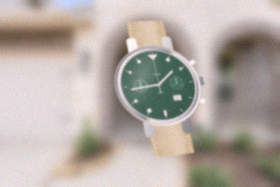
1:44
